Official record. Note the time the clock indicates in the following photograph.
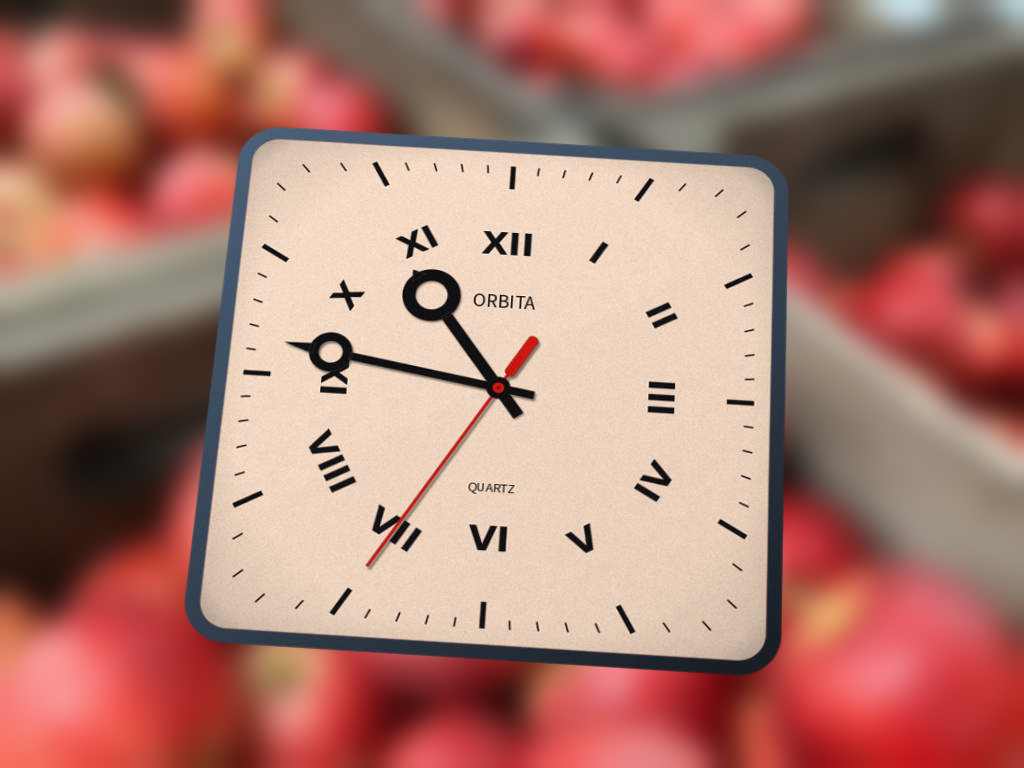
10:46:35
